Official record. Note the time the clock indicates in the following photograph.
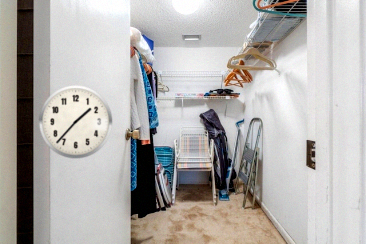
1:37
